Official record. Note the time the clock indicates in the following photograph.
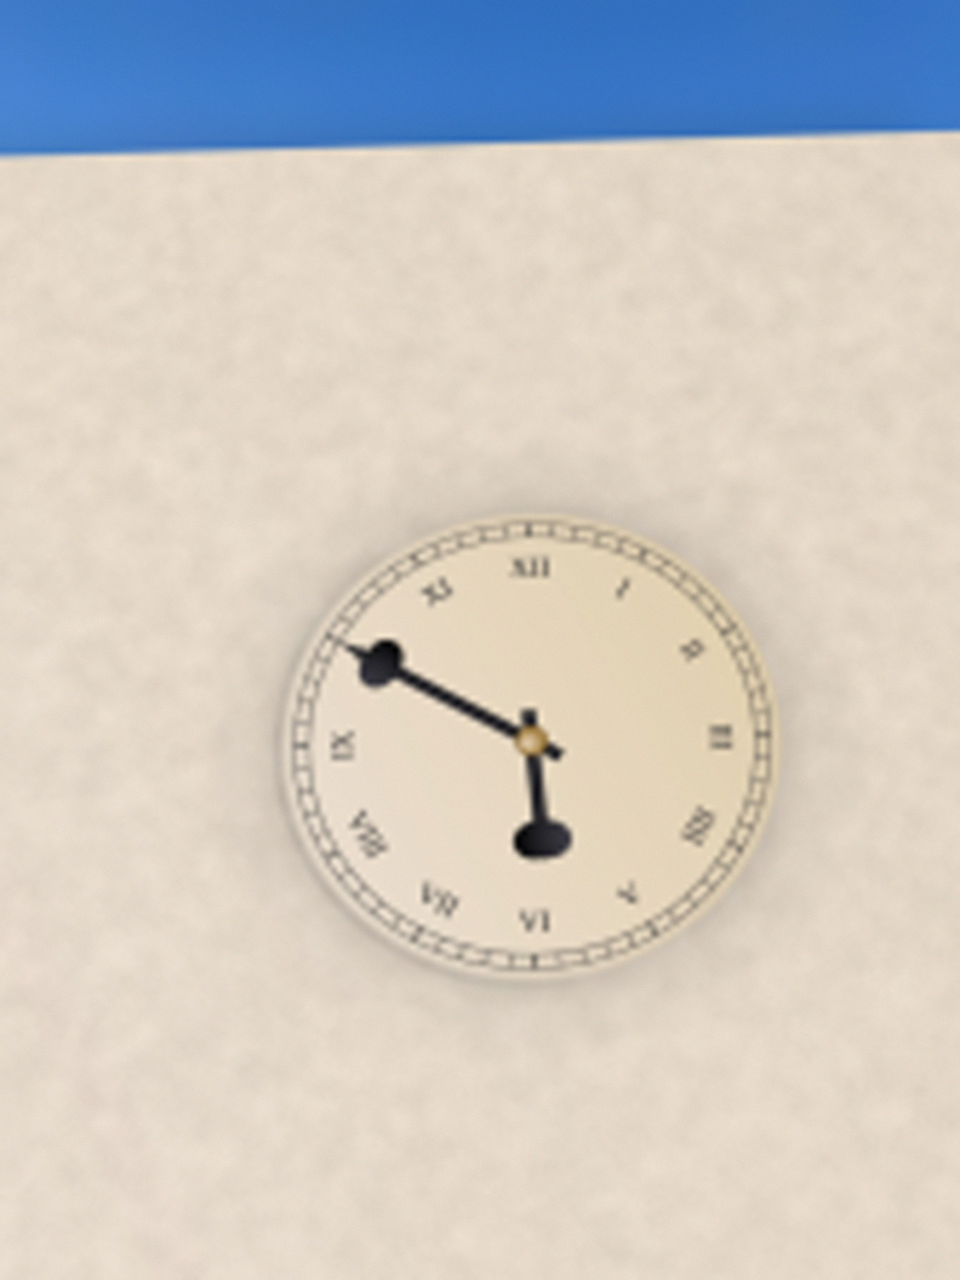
5:50
